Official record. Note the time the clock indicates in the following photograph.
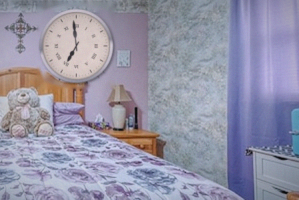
6:59
